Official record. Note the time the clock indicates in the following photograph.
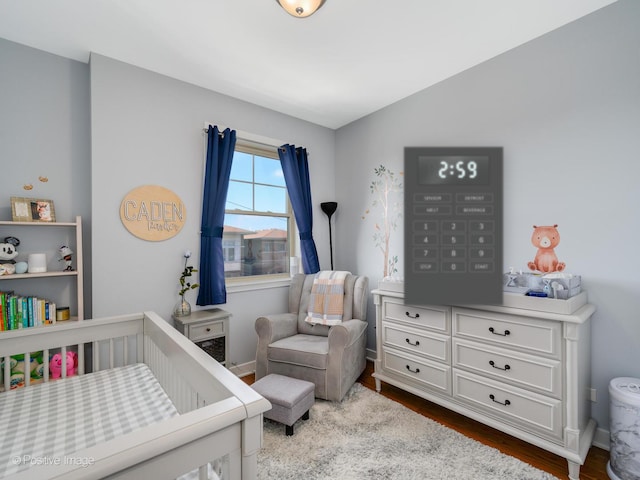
2:59
